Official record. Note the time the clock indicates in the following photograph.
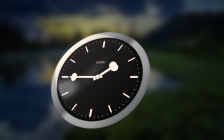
1:45
